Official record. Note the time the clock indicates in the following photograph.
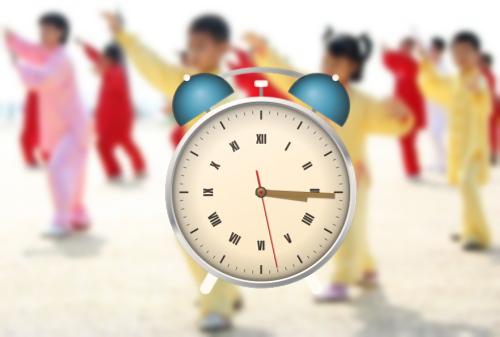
3:15:28
